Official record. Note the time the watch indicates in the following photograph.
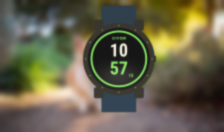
10:57
